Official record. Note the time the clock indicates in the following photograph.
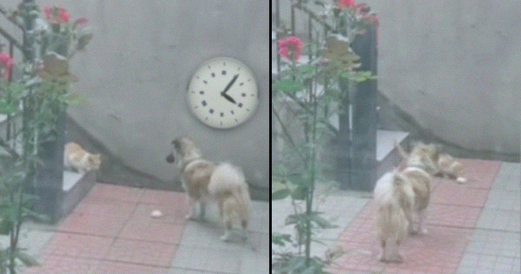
4:06
